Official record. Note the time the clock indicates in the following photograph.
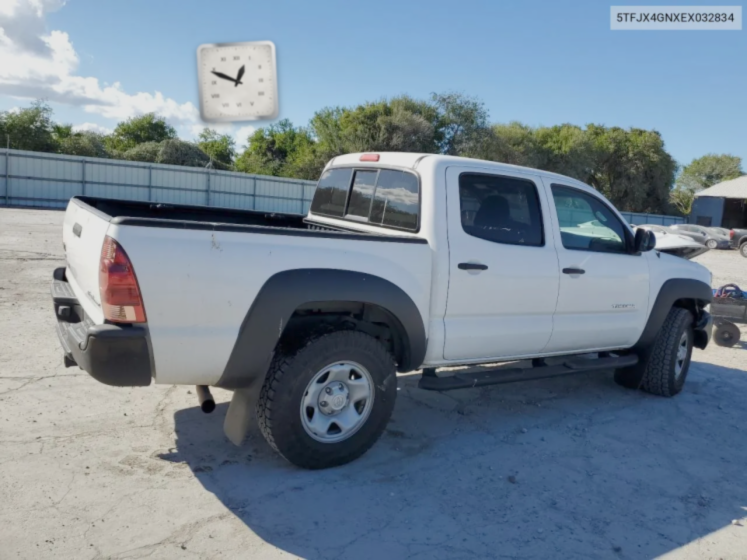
12:49
